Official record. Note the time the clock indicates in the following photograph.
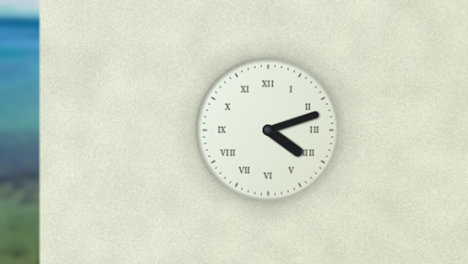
4:12
